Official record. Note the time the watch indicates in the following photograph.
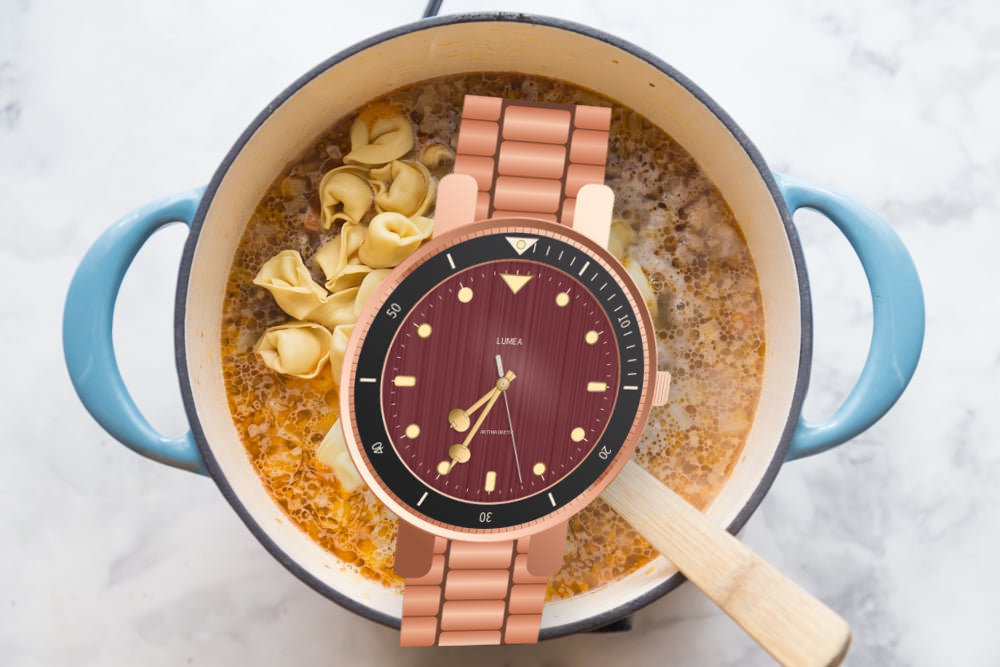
7:34:27
